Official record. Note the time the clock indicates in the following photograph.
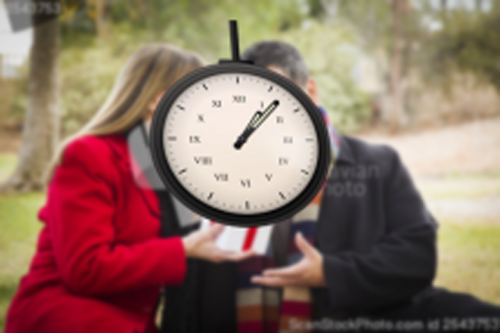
1:07
